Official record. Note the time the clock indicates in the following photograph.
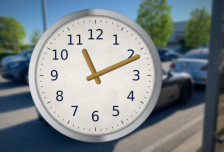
11:11
